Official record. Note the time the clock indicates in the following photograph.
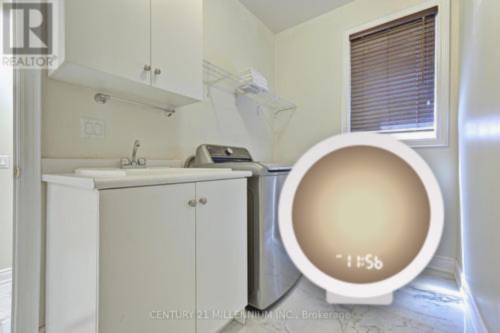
11:56
